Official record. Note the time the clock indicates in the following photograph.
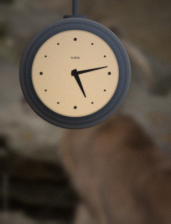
5:13
